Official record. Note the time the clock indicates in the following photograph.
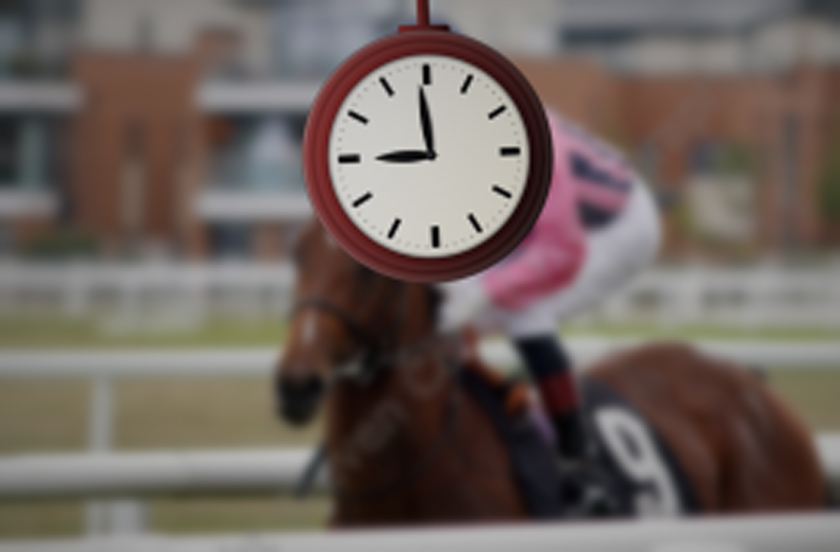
8:59
